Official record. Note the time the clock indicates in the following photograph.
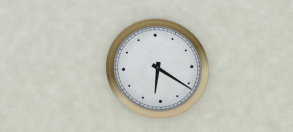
6:21
